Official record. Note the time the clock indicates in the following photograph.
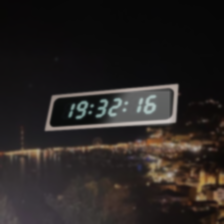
19:32:16
